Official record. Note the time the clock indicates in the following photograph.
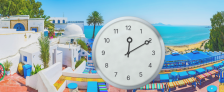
12:10
